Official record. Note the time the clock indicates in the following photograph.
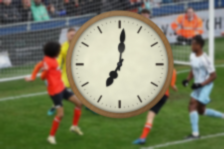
7:01
